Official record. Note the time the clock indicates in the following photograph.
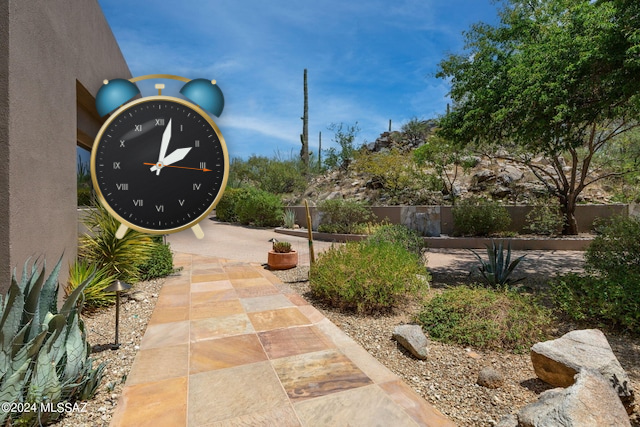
2:02:16
